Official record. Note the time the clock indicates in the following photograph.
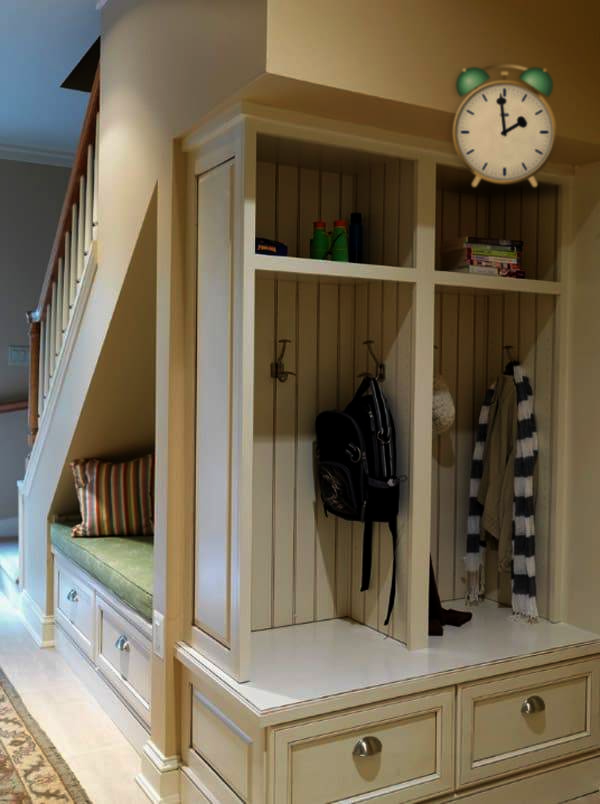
1:59
